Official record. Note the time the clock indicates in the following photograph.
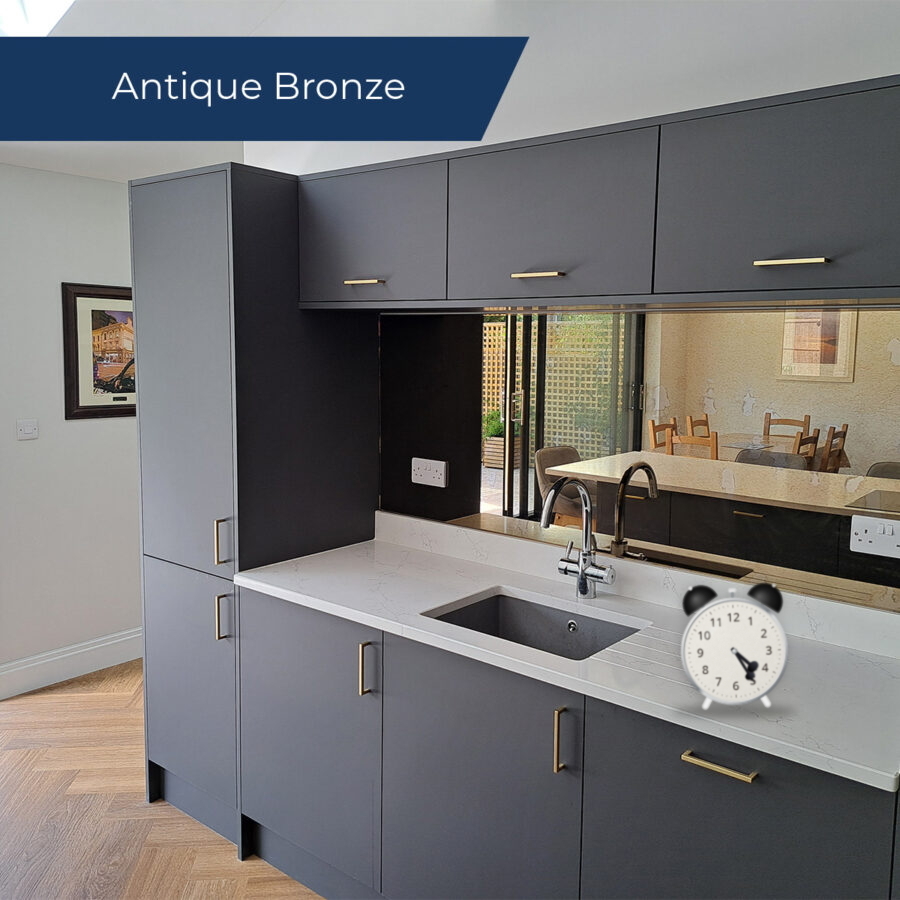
4:25
